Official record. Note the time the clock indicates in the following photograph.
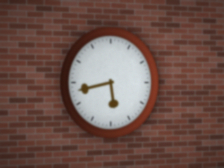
5:43
